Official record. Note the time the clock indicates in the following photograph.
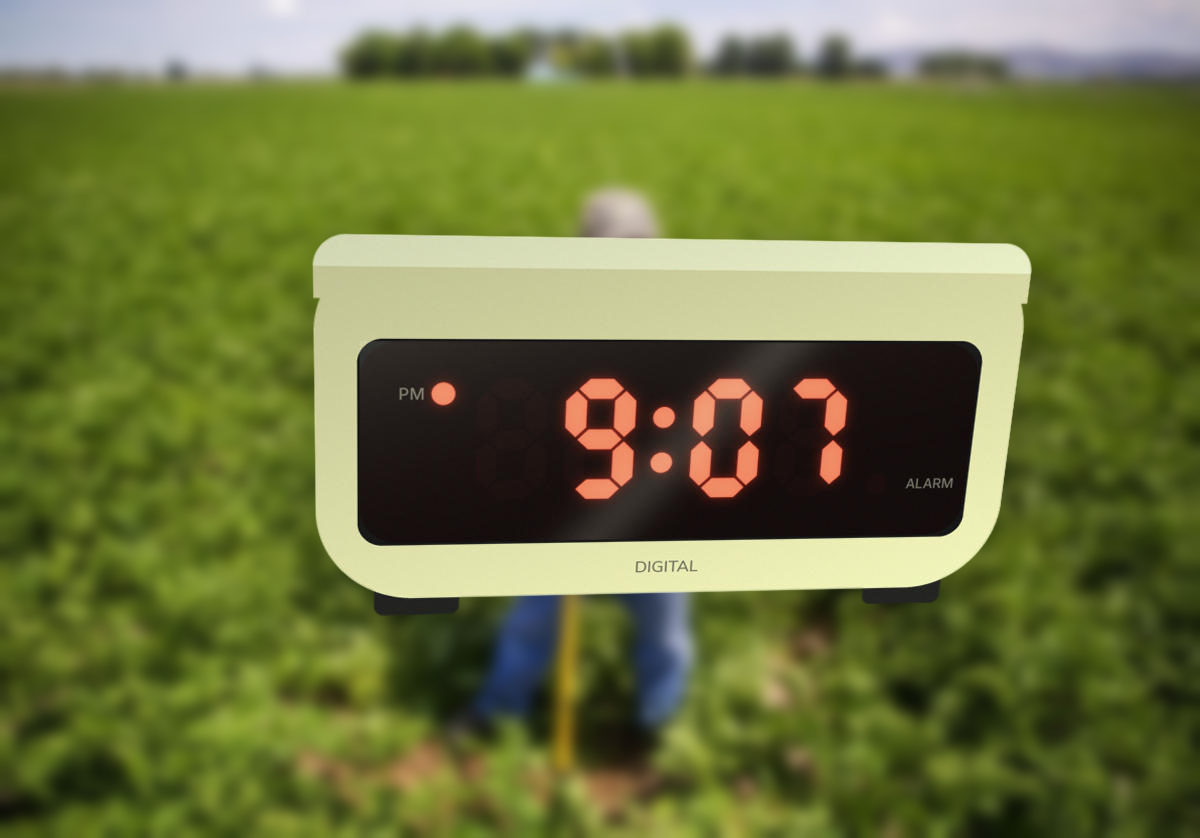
9:07
